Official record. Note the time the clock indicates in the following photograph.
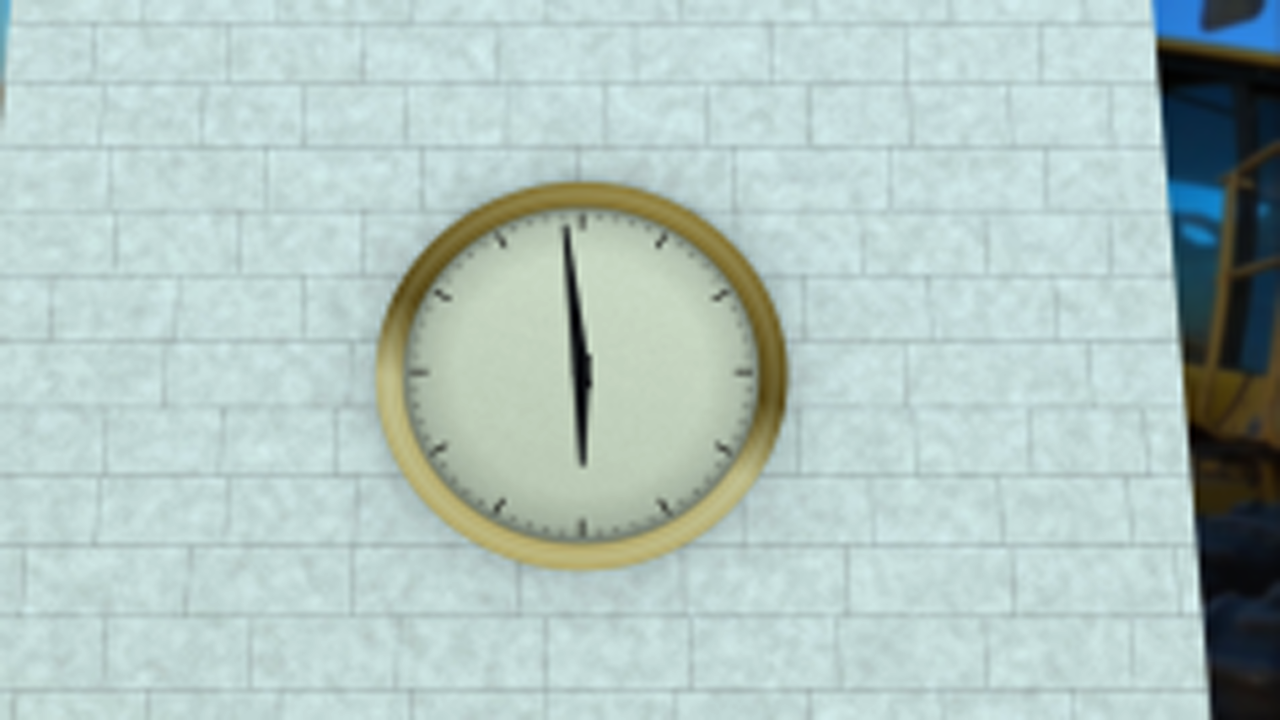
5:59
